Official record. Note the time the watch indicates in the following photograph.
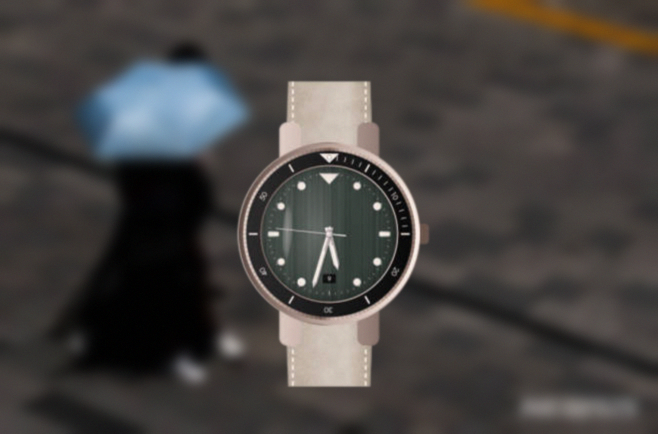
5:32:46
